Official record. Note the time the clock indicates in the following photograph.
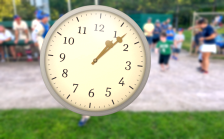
1:07
